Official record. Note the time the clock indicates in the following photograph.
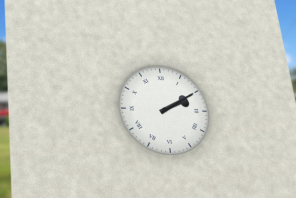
2:10
